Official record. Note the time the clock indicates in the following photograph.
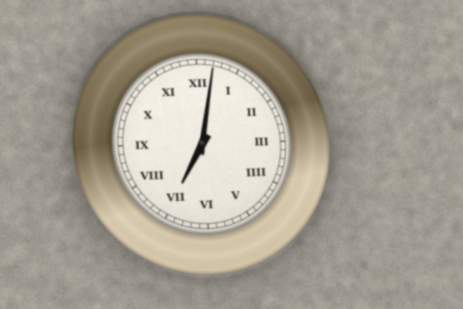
7:02
